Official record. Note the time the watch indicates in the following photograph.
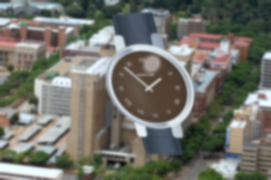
1:53
